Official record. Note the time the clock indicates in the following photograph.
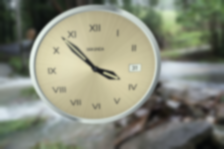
3:53
